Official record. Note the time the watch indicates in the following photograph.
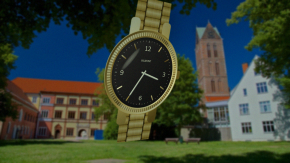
3:35
